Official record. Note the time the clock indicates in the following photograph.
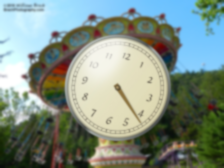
4:22
